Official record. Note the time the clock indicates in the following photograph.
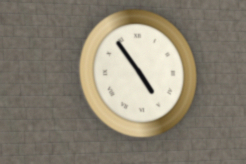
4:54
